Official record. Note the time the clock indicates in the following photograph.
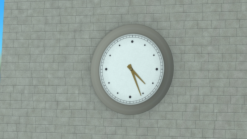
4:26
